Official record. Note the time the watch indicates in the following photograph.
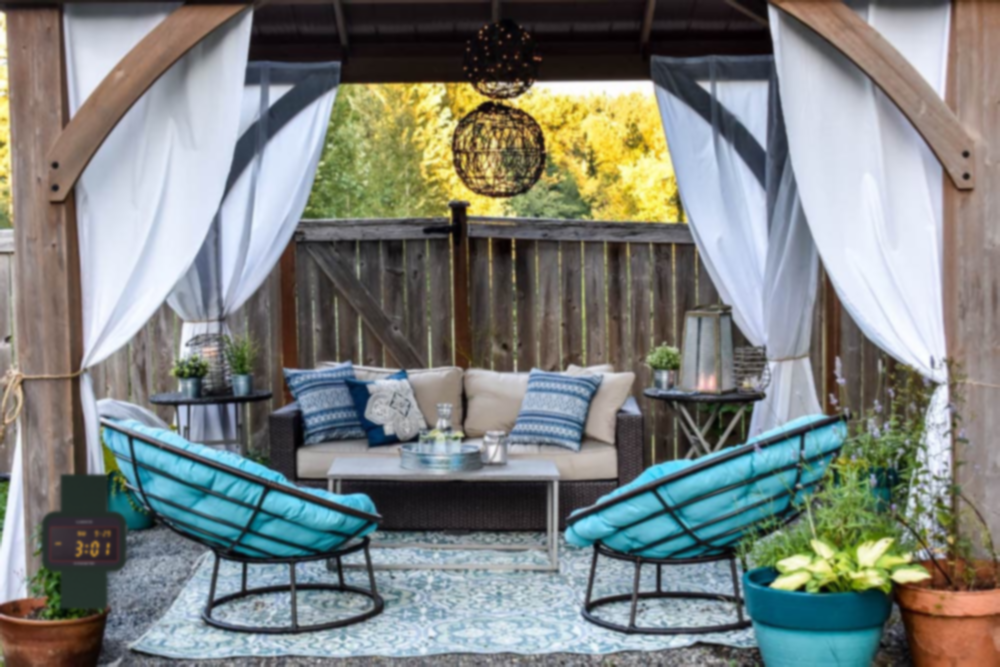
3:01
